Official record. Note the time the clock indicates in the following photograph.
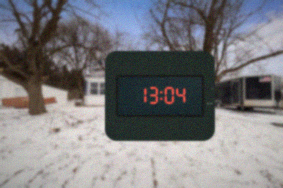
13:04
